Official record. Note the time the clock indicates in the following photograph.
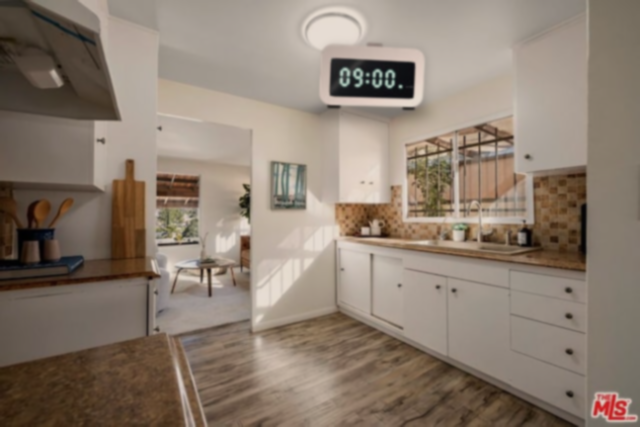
9:00
